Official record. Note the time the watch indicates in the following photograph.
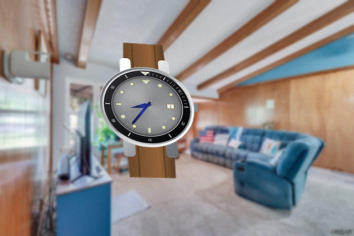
8:36
